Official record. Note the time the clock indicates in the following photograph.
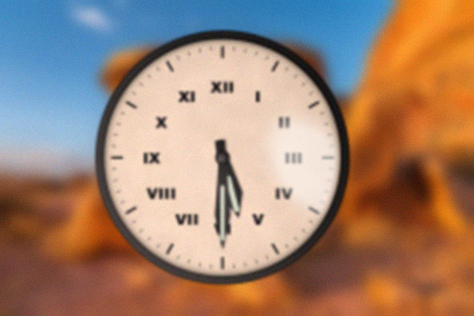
5:30
